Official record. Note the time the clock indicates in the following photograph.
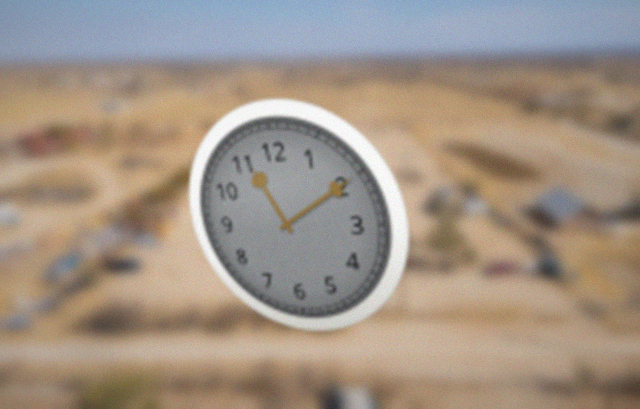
11:10
